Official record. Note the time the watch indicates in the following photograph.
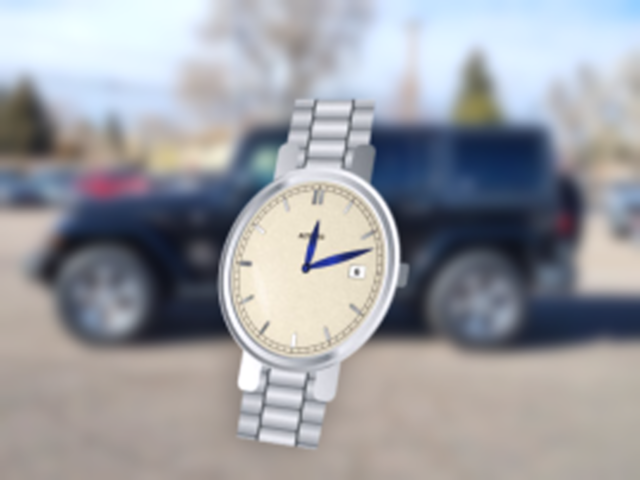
12:12
